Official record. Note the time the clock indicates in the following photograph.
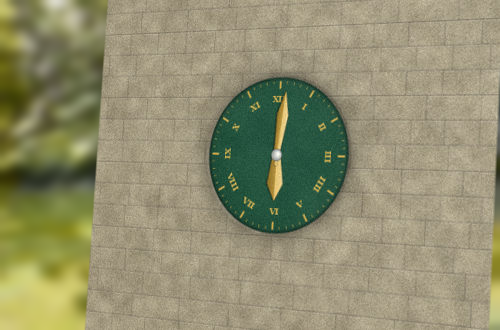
6:01
